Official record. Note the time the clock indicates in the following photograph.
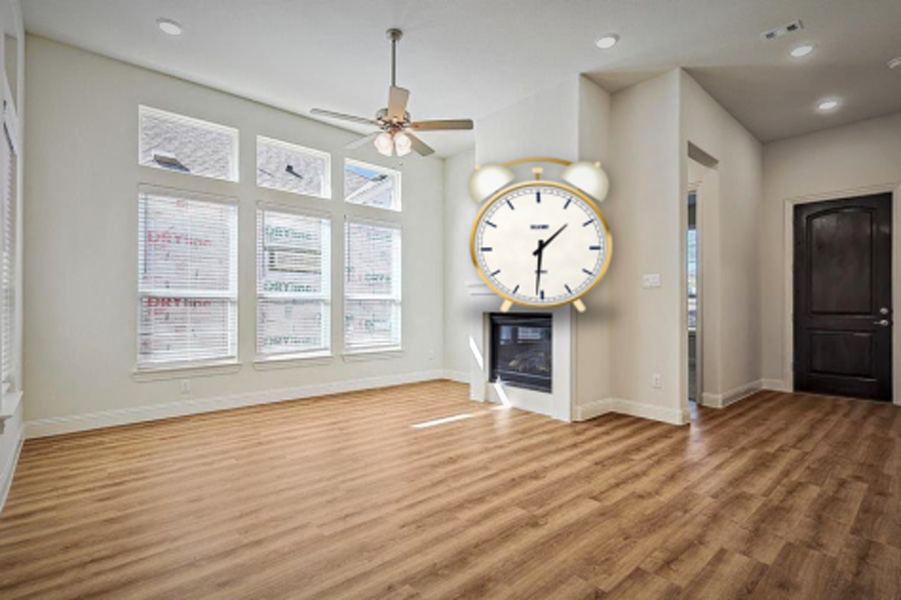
1:31
